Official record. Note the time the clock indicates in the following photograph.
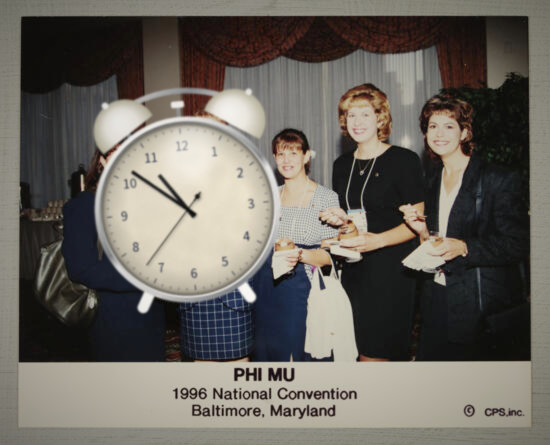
10:51:37
